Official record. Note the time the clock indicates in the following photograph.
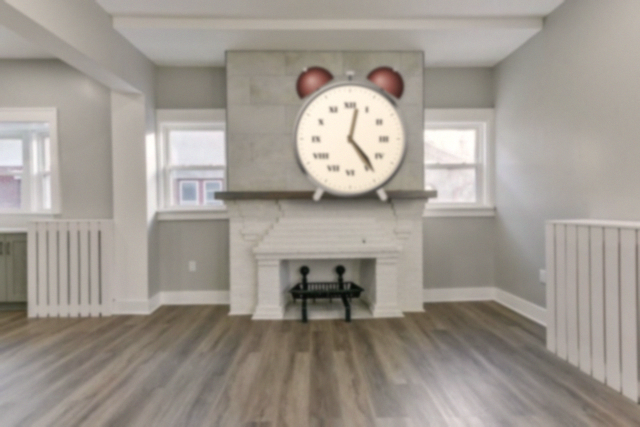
12:24
